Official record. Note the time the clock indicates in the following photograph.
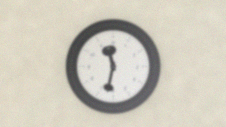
11:32
